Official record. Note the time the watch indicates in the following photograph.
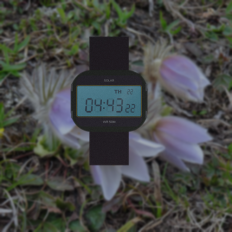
4:43:22
